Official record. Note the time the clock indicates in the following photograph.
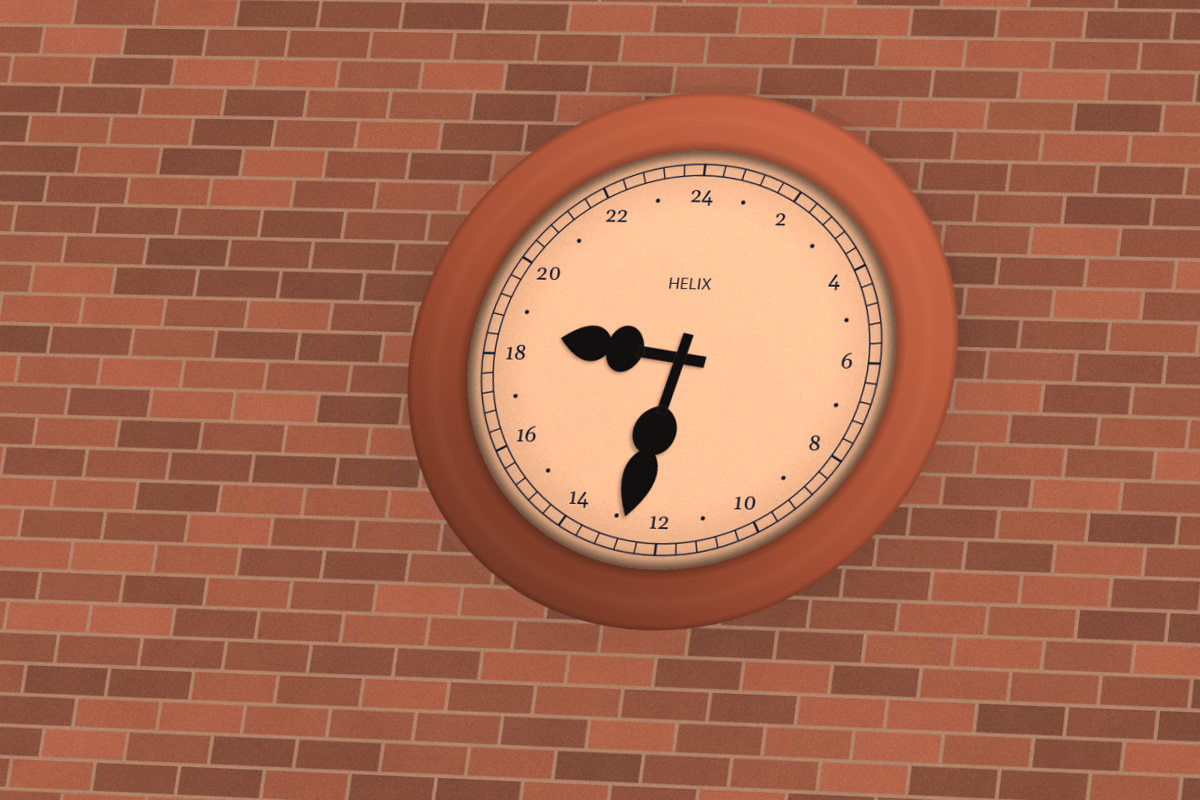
18:32
